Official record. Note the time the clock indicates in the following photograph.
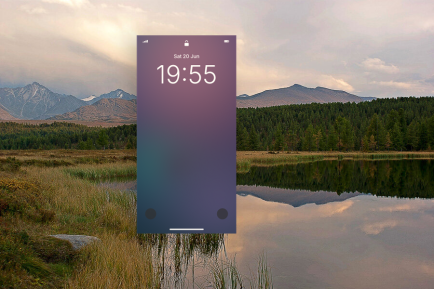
19:55
